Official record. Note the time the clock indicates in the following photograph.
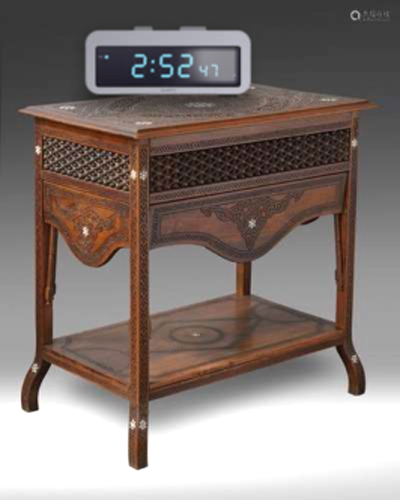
2:52:47
